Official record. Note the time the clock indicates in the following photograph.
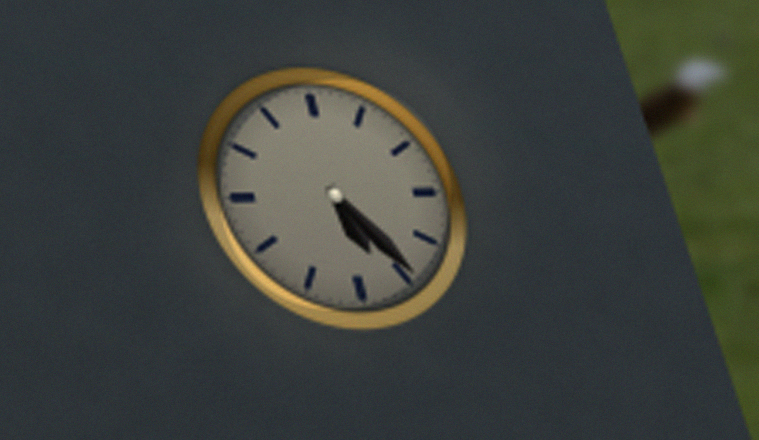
5:24
